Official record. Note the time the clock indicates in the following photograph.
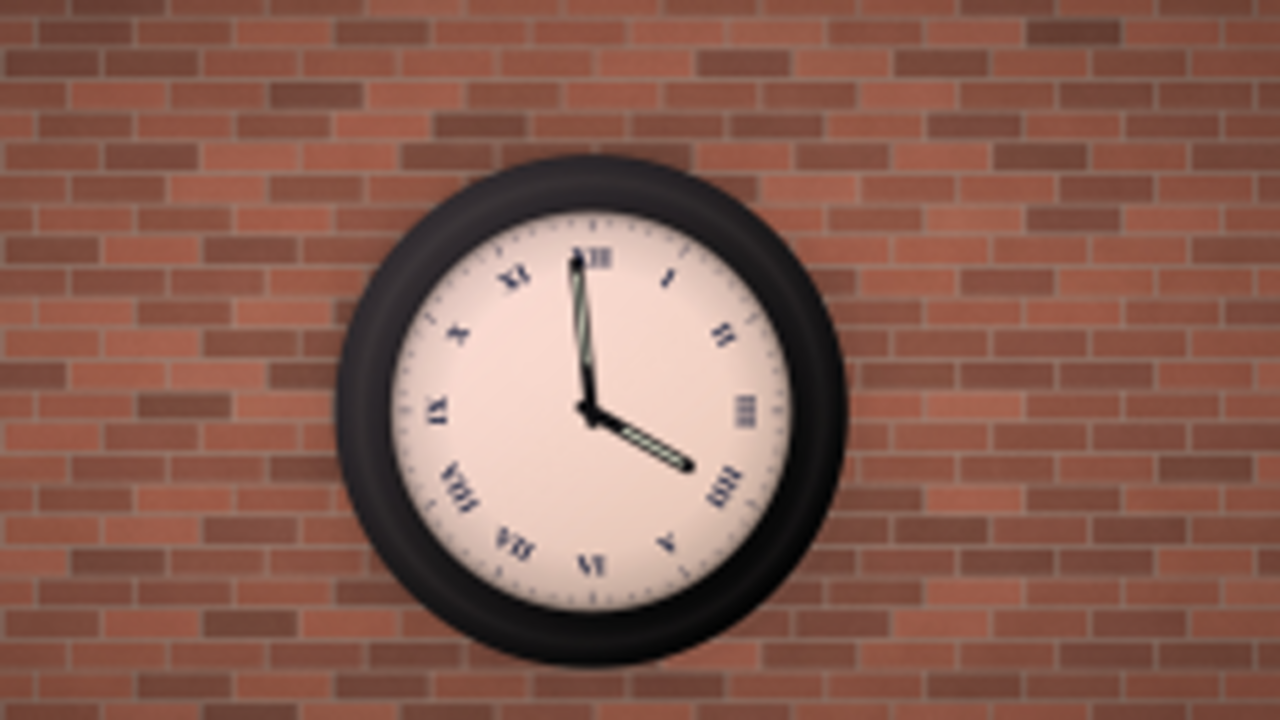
3:59
